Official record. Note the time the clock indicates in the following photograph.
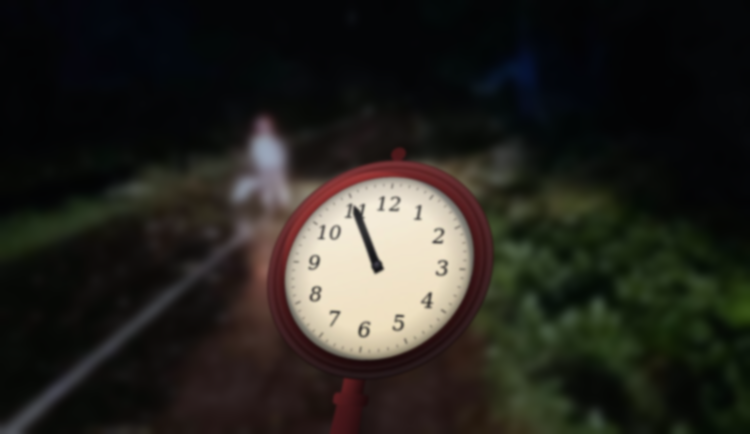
10:55
